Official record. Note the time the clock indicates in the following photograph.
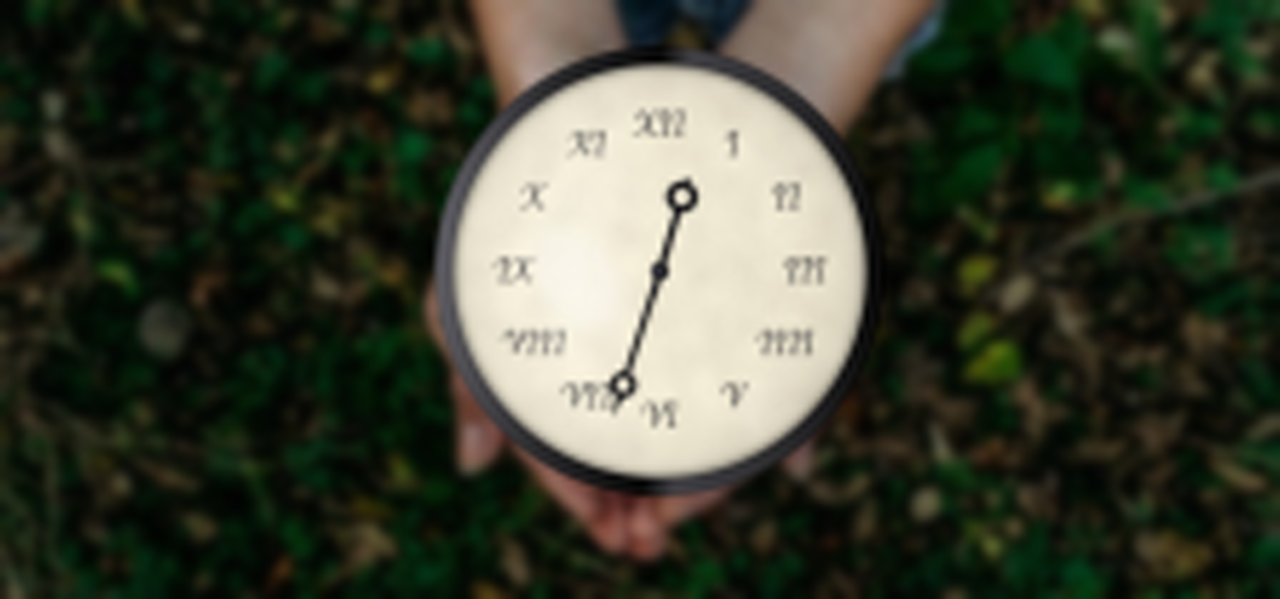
12:33
